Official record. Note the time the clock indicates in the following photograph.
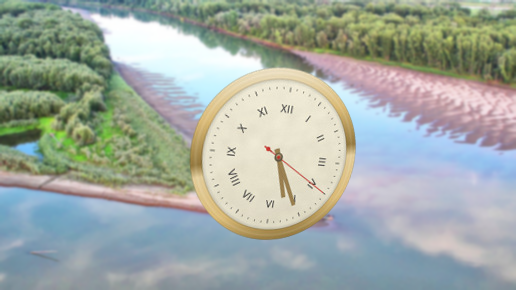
5:25:20
